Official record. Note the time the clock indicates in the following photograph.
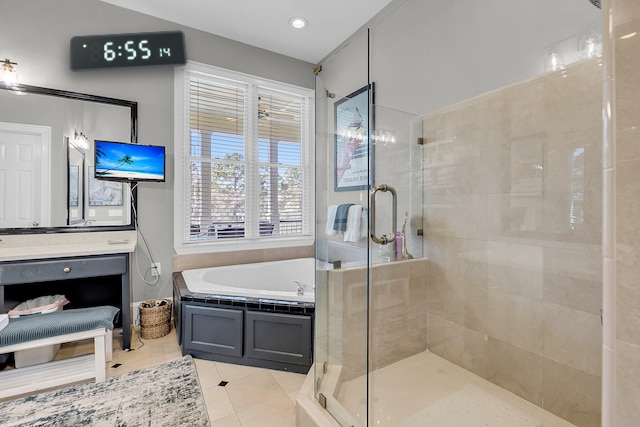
6:55:14
